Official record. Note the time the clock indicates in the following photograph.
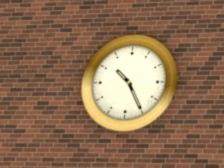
10:25
